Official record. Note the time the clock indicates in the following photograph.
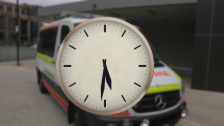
5:31
